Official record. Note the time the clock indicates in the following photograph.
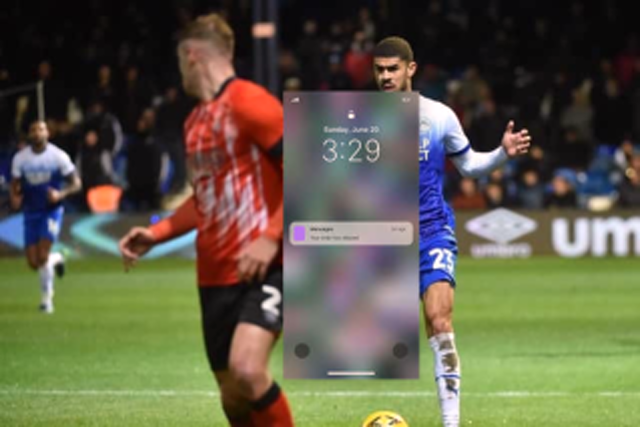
3:29
